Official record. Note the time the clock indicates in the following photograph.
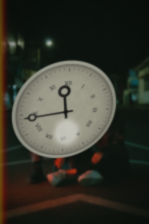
11:44
